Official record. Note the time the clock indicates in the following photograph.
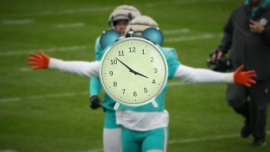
3:52
